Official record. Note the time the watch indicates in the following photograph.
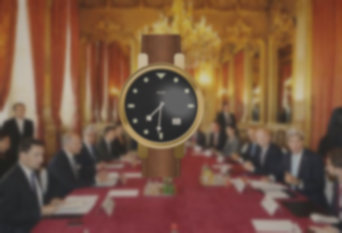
7:31
